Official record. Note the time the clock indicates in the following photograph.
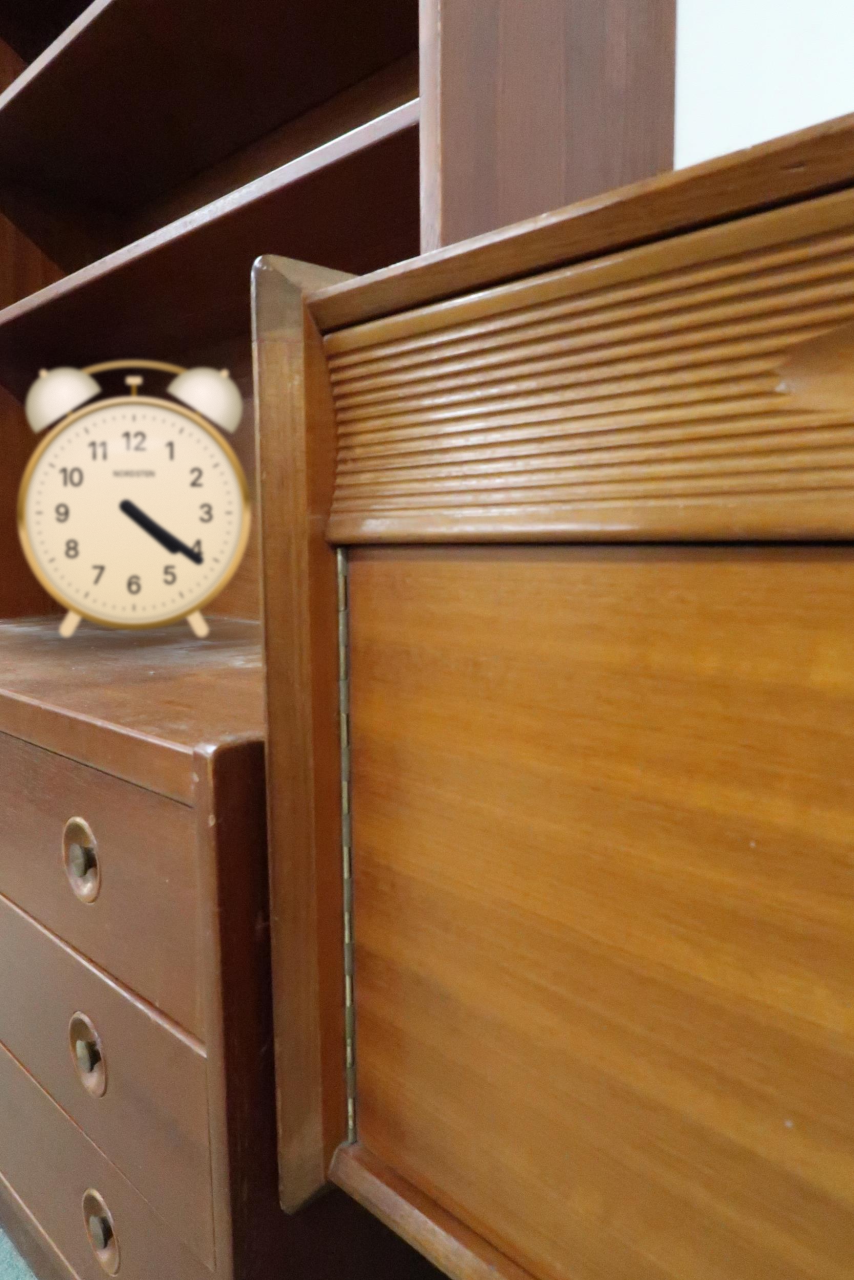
4:21
